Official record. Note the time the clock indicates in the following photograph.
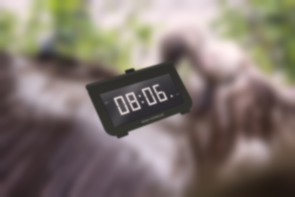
8:06
